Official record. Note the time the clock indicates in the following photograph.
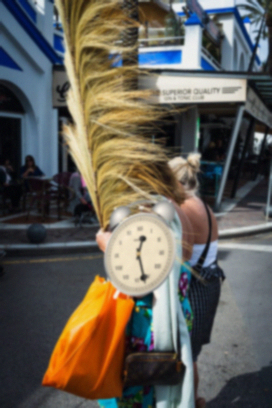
12:27
